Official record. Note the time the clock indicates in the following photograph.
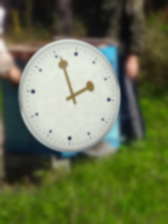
1:56
